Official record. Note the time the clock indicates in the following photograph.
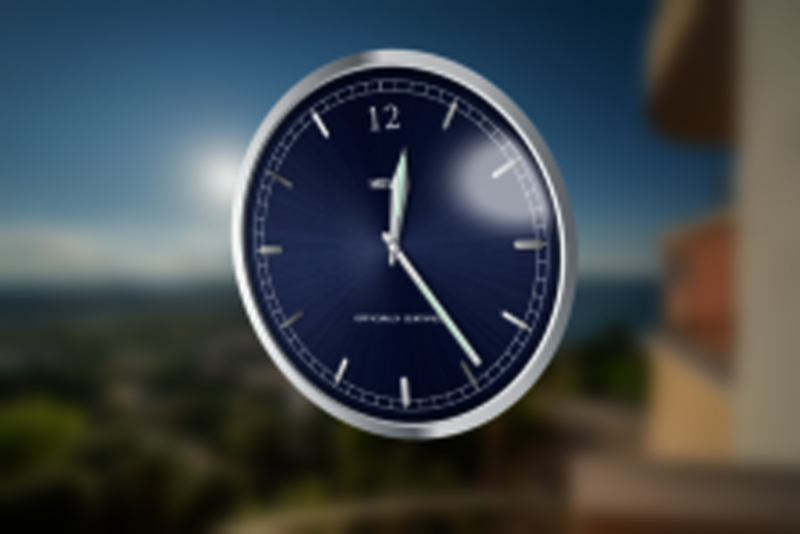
12:24
